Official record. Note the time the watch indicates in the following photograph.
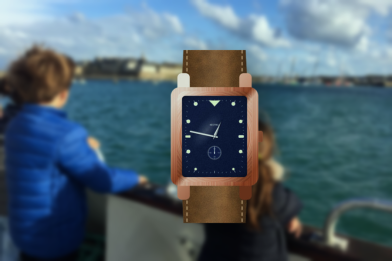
12:47
